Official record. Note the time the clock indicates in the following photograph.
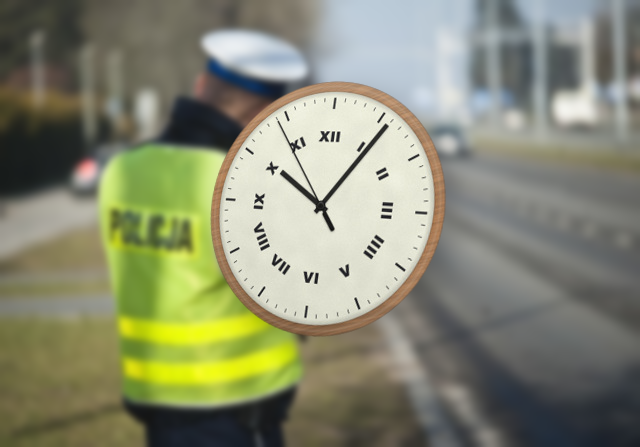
10:05:54
